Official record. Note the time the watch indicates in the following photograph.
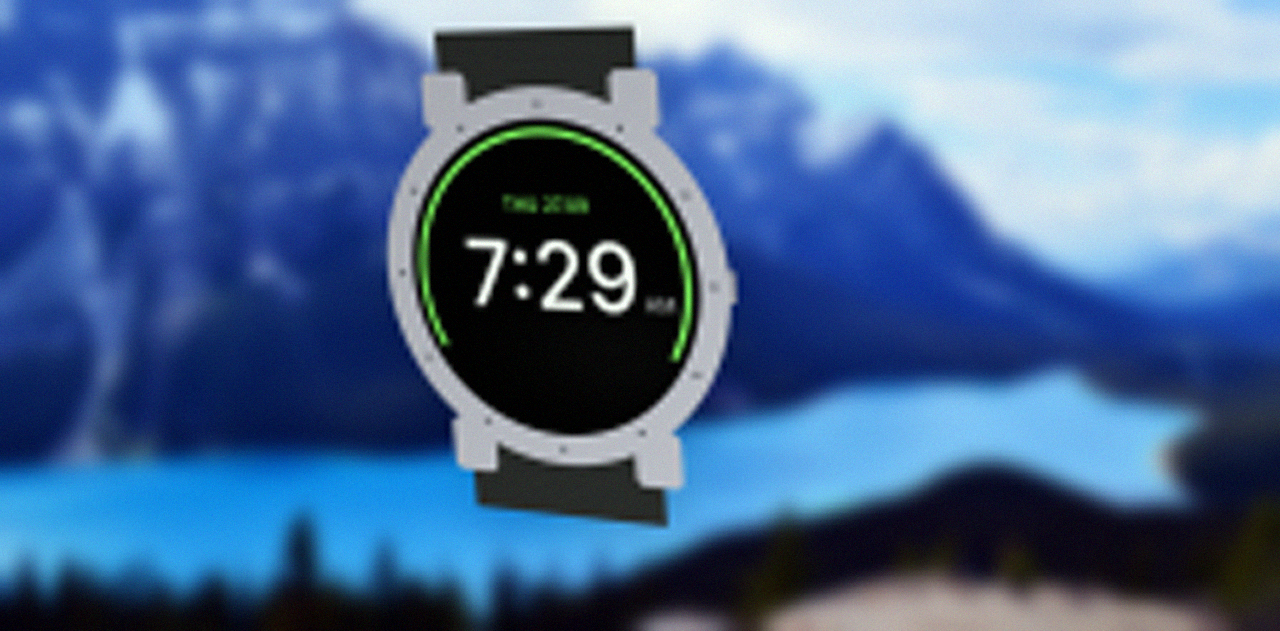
7:29
